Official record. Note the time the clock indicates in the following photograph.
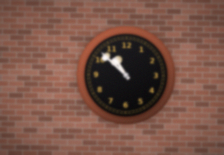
10:52
